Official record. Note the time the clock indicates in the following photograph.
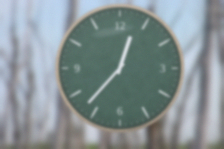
12:37
